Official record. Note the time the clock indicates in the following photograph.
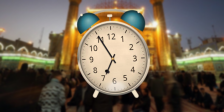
6:55
